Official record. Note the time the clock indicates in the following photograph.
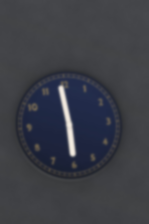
5:59
